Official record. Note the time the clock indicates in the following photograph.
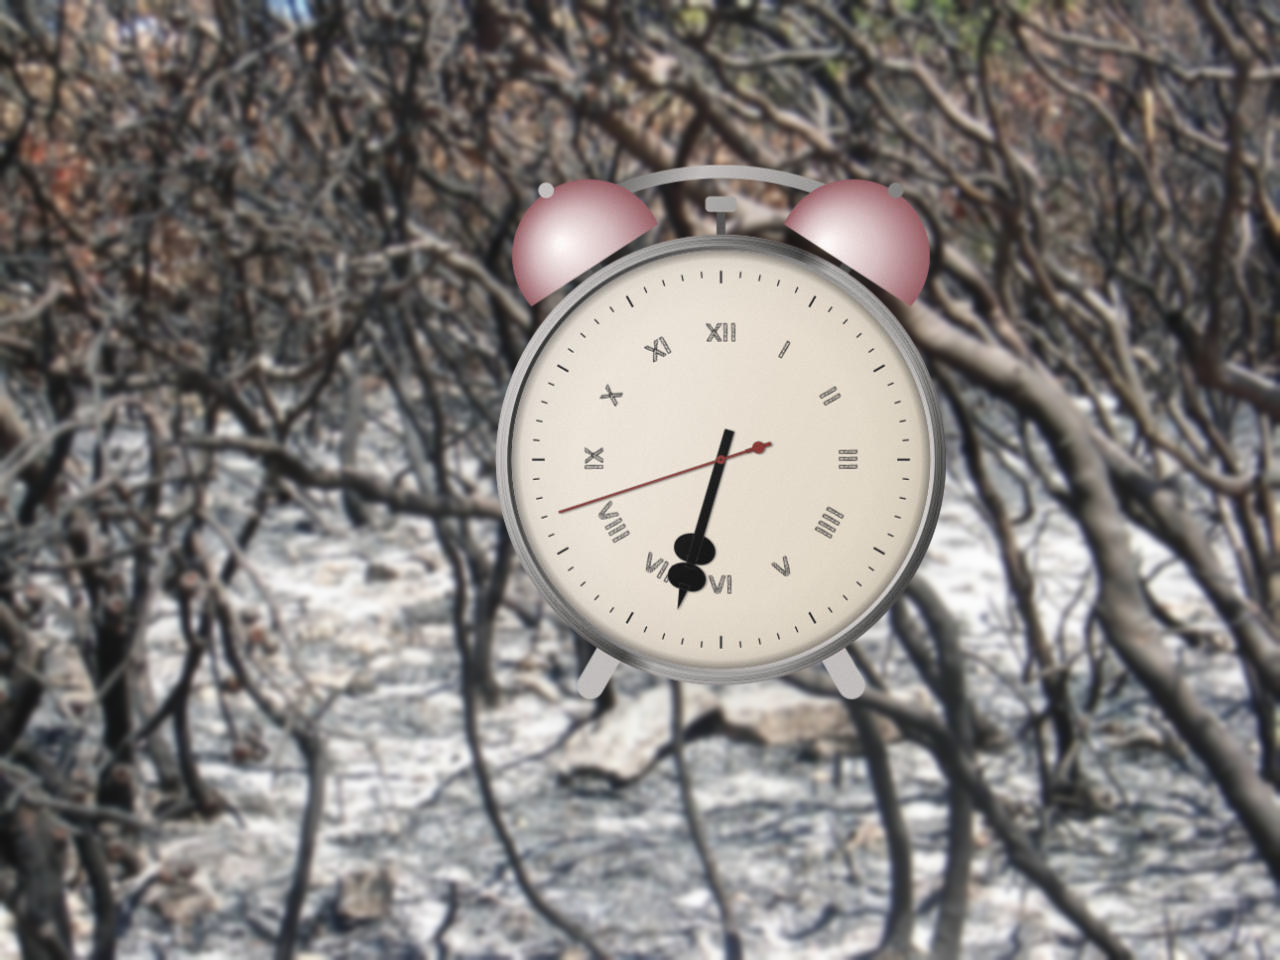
6:32:42
